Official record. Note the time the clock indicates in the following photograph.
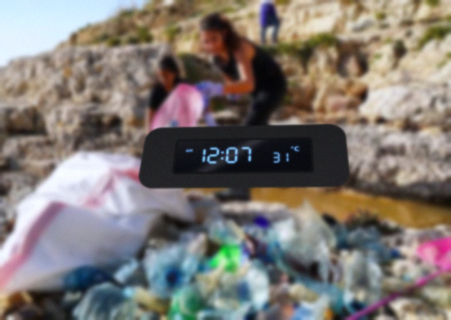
12:07
